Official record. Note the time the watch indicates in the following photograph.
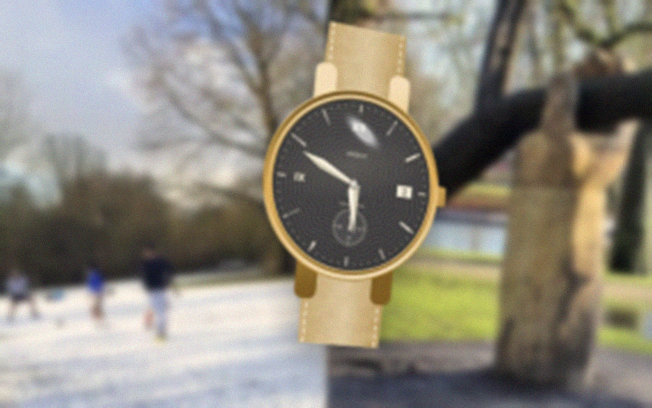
5:49
